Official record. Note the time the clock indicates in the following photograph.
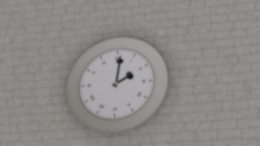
2:01
